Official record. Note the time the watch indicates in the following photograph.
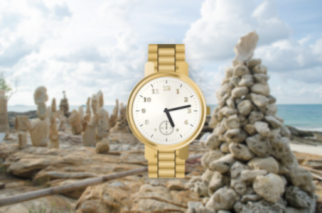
5:13
